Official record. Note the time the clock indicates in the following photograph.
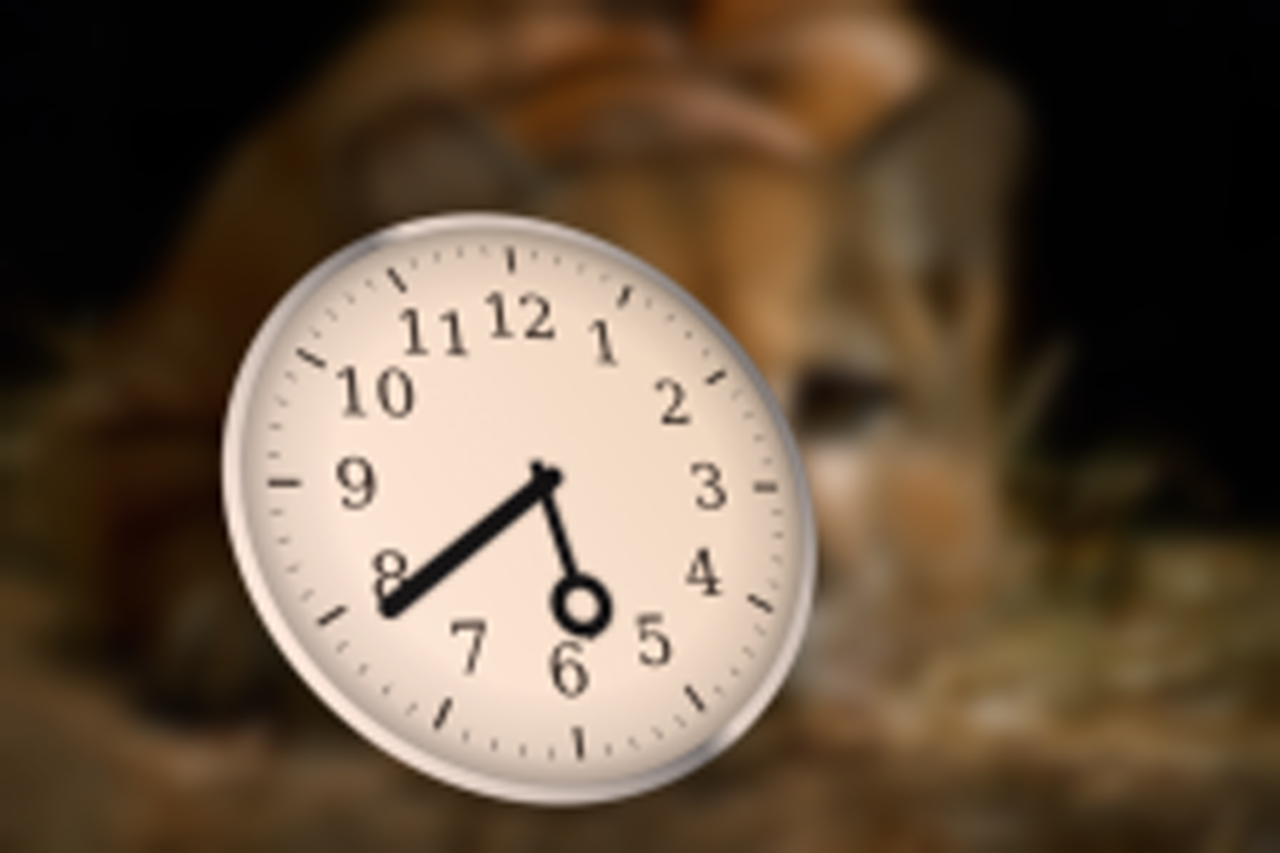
5:39
